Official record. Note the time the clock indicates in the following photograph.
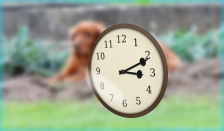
3:11
